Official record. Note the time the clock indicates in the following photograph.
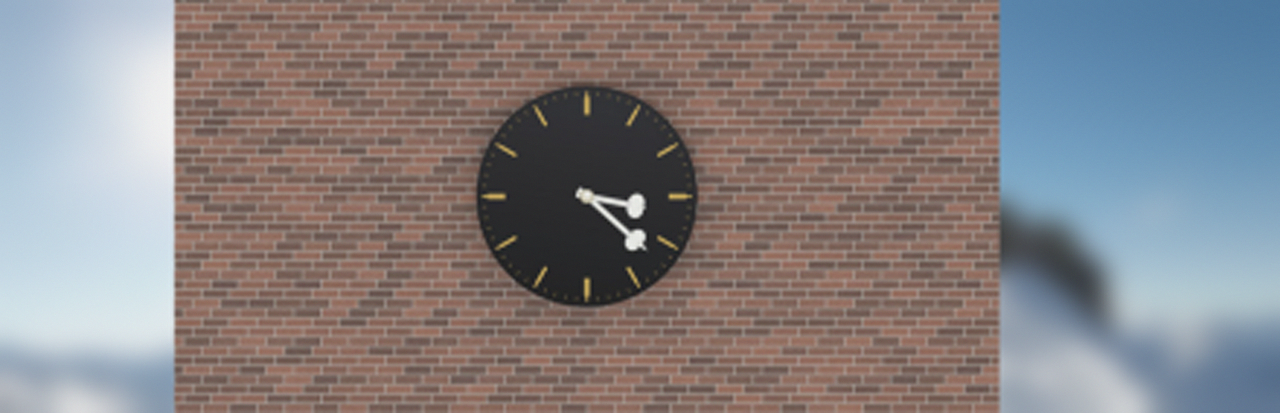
3:22
